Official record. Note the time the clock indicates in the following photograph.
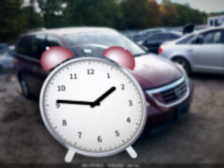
1:46
